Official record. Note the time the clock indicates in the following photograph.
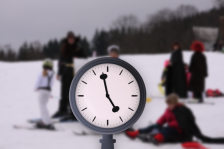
4:58
